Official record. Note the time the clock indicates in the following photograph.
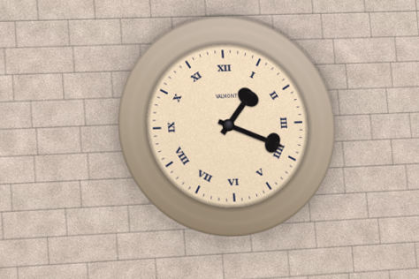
1:19
